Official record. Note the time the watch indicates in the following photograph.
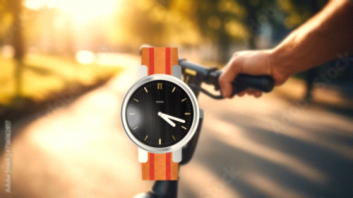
4:18
